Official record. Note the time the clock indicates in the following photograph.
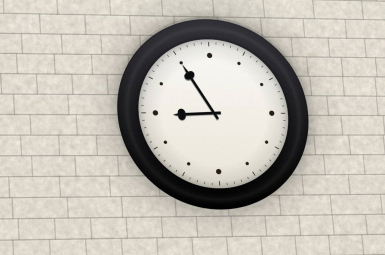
8:55
